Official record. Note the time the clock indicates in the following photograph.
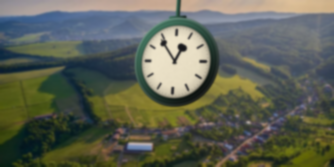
12:54
